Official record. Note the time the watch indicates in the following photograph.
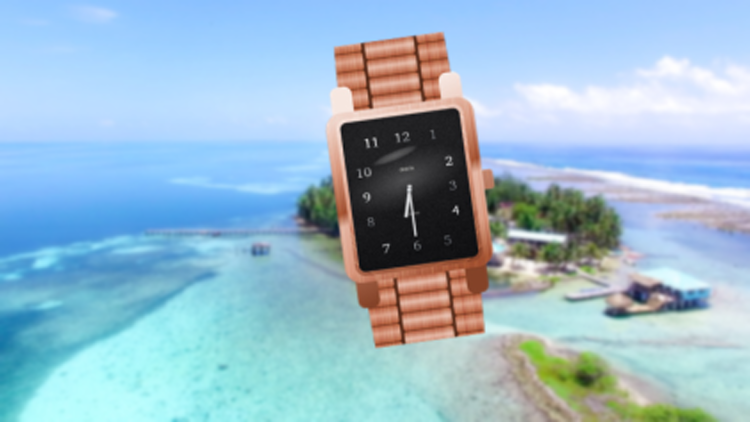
6:30
